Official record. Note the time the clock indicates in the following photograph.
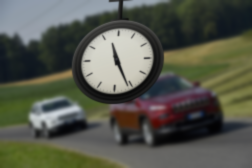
11:26
